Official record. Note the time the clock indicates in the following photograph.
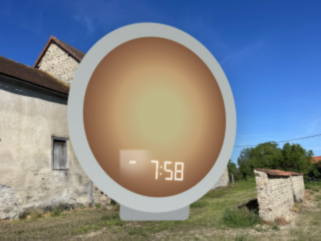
7:58
